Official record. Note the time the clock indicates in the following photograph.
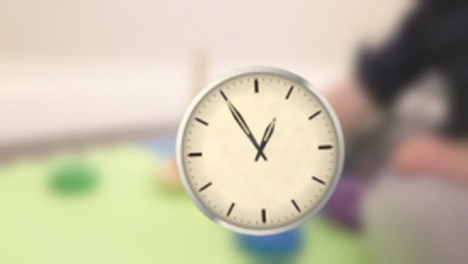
12:55
